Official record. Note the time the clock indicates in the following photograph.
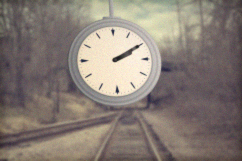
2:10
